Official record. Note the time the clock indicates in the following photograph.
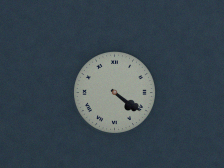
4:21
